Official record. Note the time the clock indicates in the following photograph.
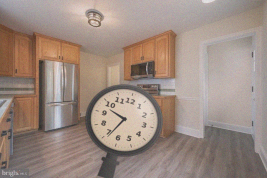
9:34
